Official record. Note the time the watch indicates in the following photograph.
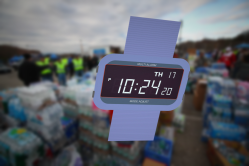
10:24:20
